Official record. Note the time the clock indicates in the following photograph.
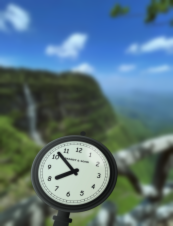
7:52
